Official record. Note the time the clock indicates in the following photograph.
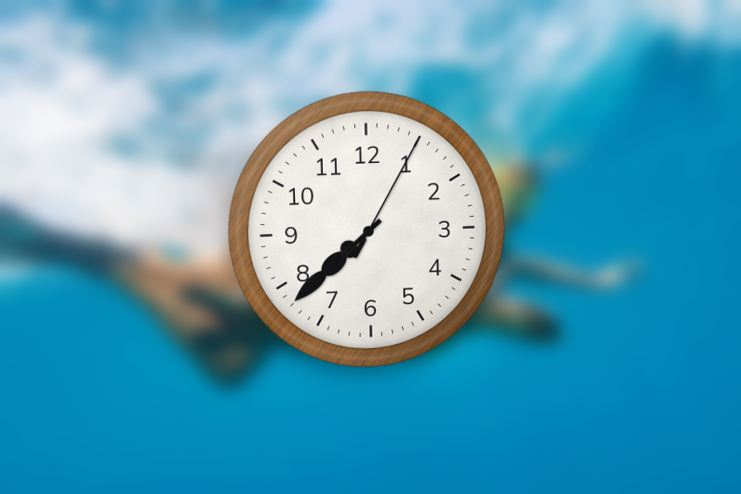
7:38:05
